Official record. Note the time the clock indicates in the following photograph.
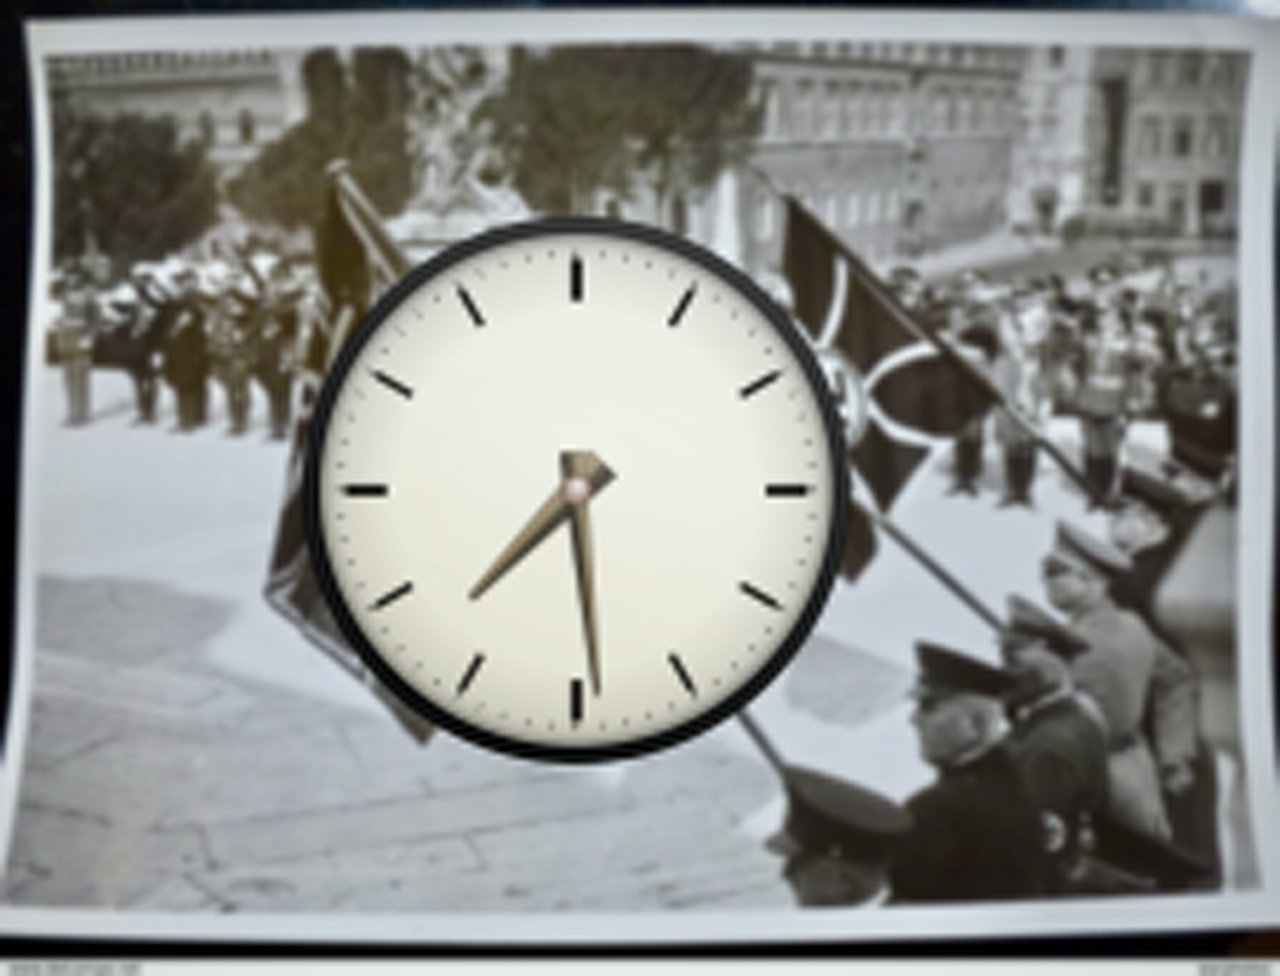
7:29
